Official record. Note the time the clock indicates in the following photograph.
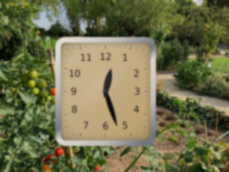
12:27
